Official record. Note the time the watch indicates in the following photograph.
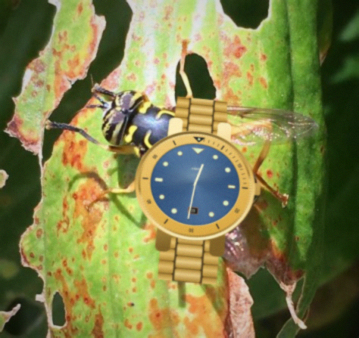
12:31
